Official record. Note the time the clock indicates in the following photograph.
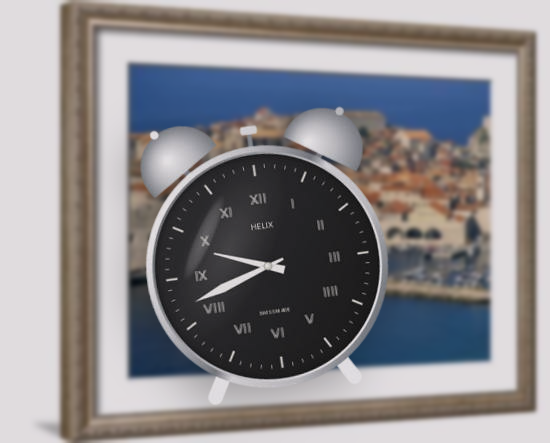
9:42
